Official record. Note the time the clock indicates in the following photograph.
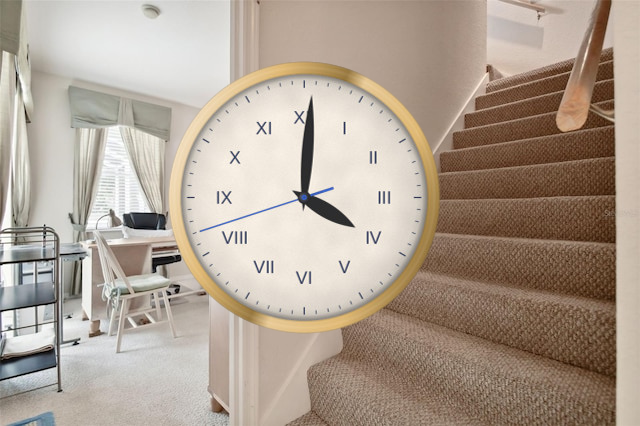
4:00:42
